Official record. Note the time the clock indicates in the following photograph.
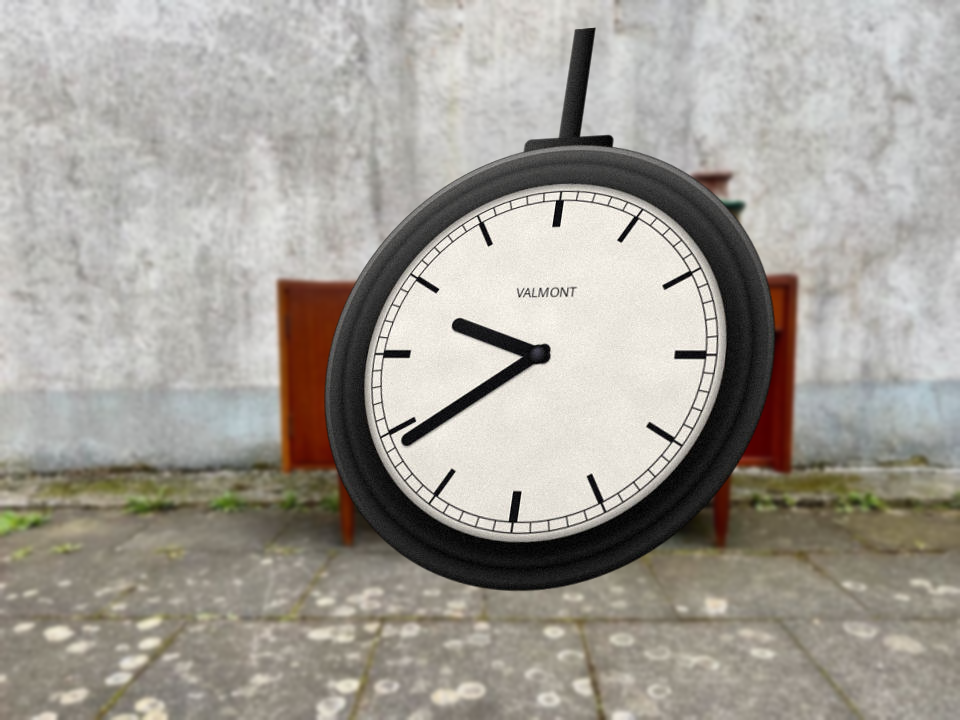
9:39
